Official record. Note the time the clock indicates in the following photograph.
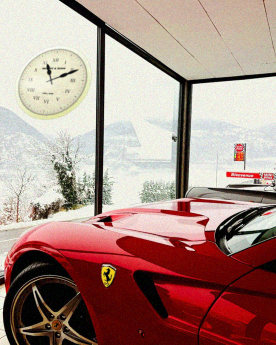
11:11
